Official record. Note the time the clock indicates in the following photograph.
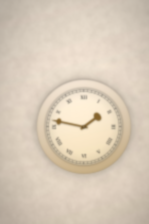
1:47
